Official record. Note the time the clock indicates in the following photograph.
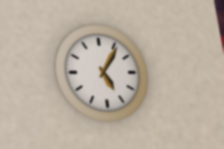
5:06
